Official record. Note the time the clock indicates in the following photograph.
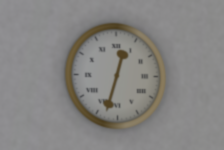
12:33
